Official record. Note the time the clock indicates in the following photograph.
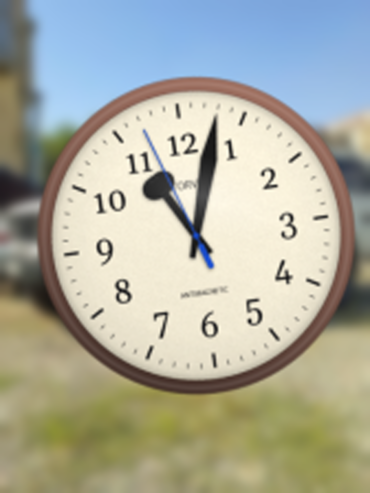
11:02:57
